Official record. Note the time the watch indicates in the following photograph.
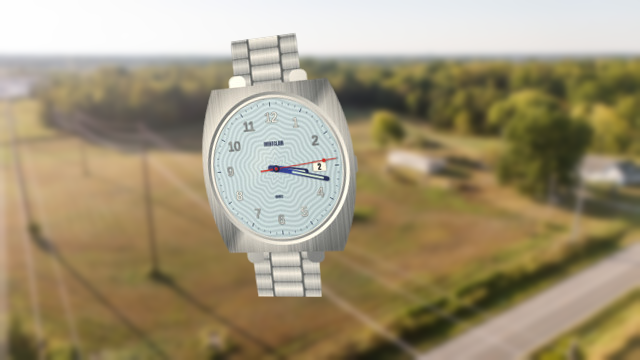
3:17:14
